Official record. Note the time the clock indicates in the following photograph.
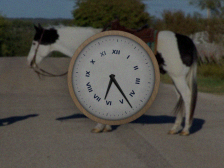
6:23
